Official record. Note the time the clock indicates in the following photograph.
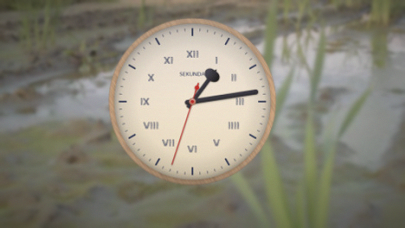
1:13:33
